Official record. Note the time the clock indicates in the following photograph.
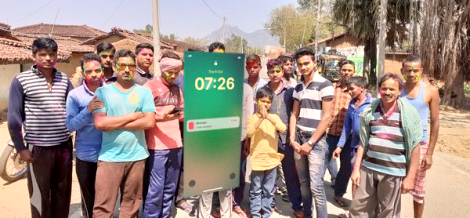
7:26
